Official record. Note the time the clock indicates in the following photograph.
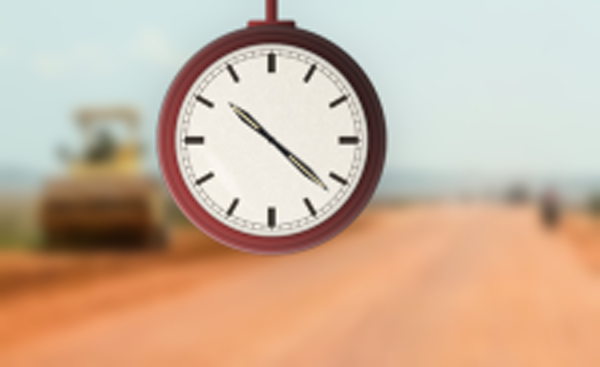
10:22
